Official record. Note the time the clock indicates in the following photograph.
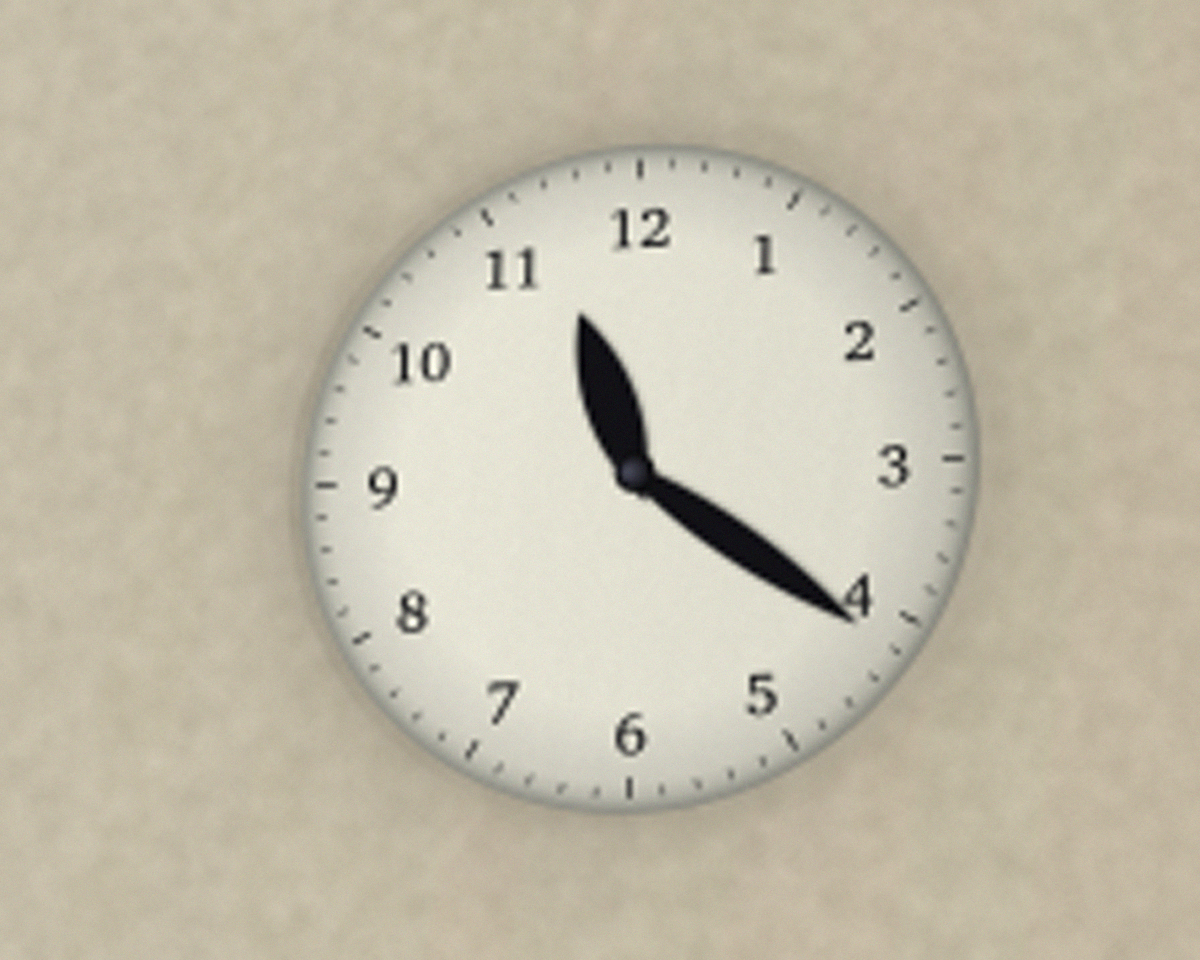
11:21
